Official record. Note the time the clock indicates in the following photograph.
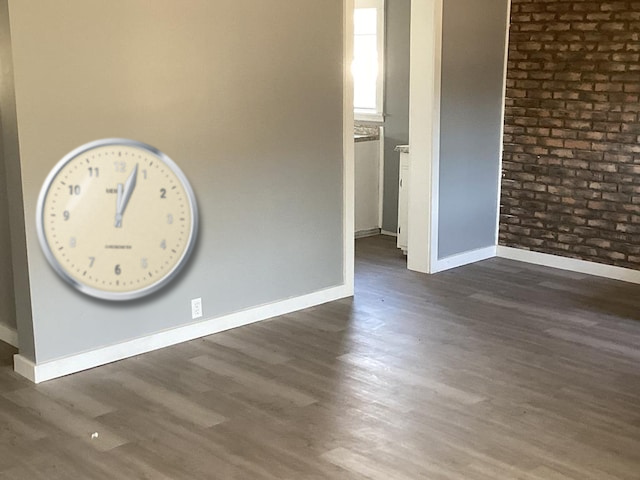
12:03
